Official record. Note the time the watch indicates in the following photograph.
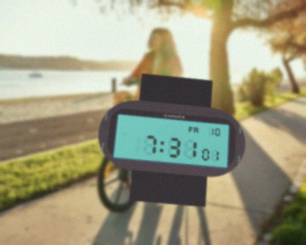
7:31:01
